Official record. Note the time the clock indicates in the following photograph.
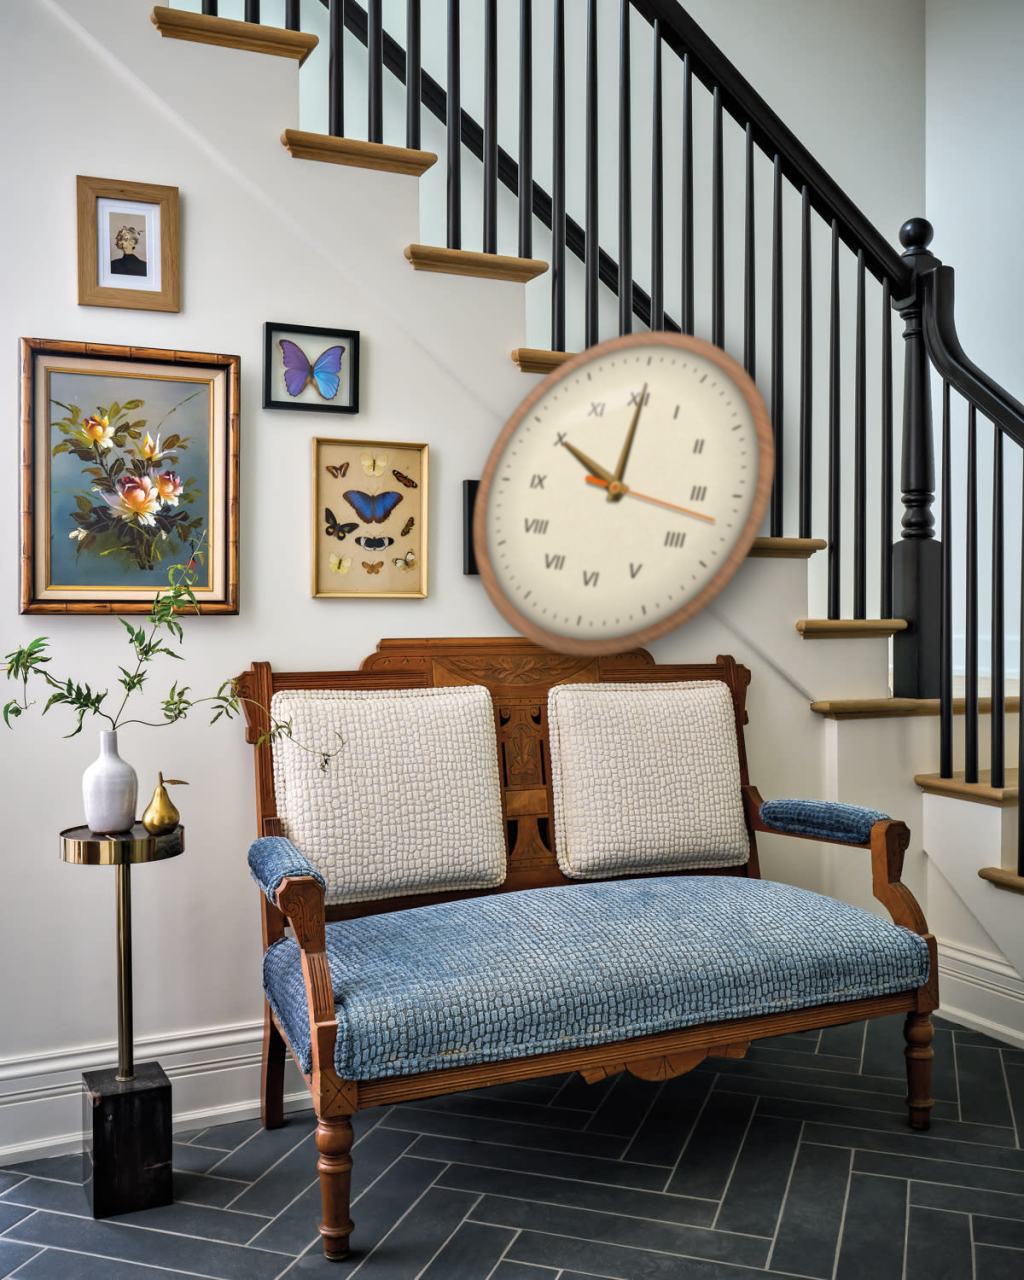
10:00:17
